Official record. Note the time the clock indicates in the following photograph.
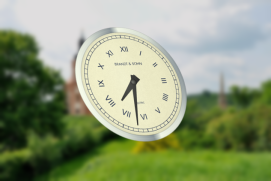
7:32
